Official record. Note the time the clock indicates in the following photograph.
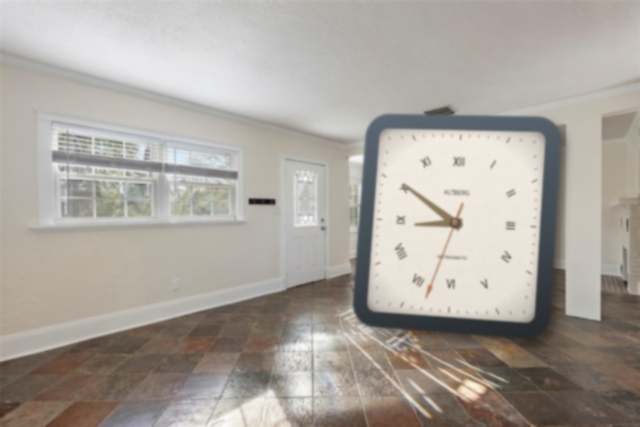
8:50:33
